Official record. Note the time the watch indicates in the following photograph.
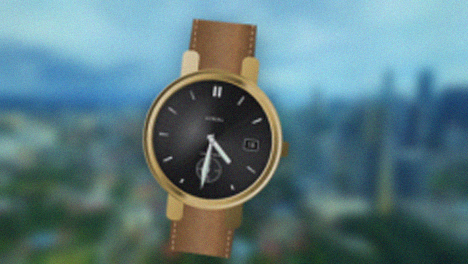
4:31
